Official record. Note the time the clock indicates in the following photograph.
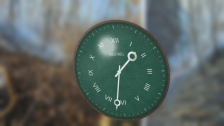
1:32
